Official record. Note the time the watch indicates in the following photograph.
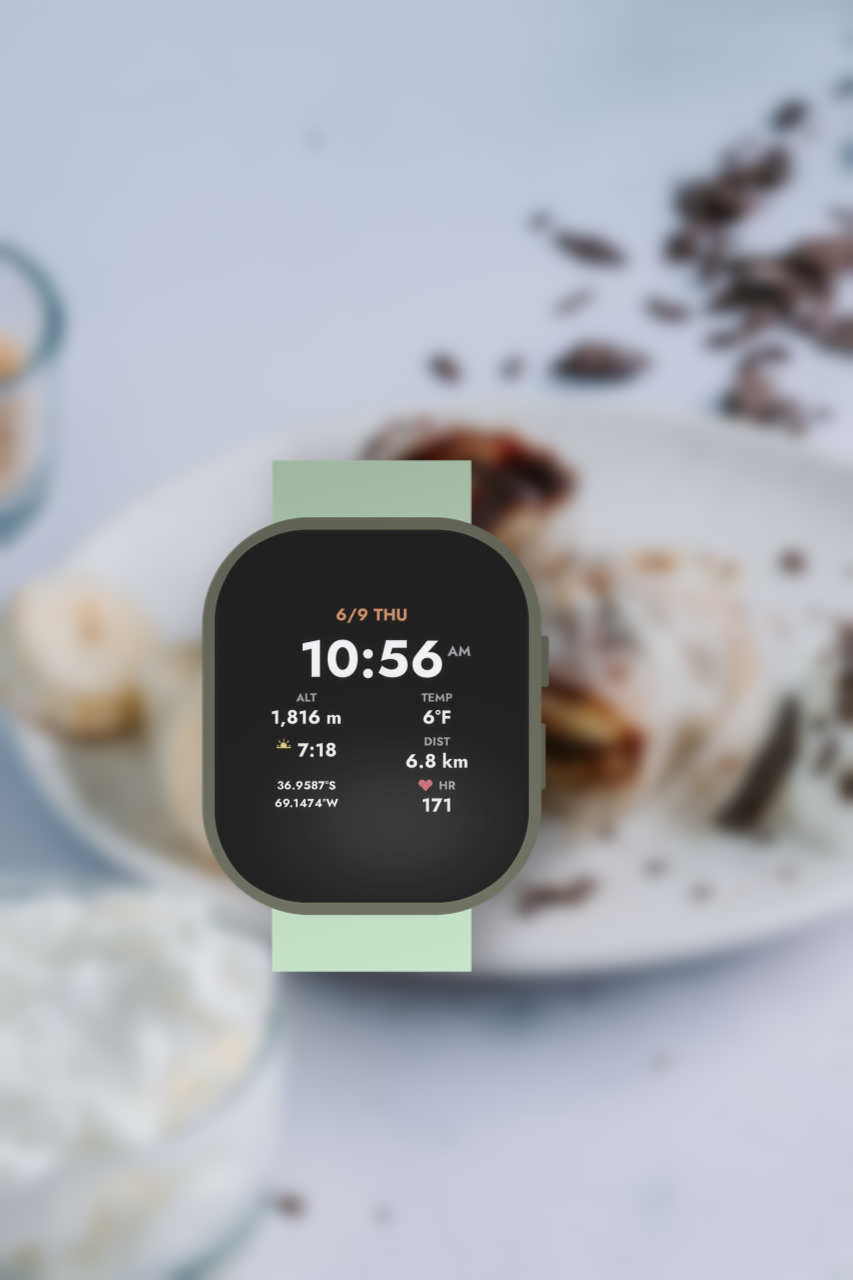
10:56
